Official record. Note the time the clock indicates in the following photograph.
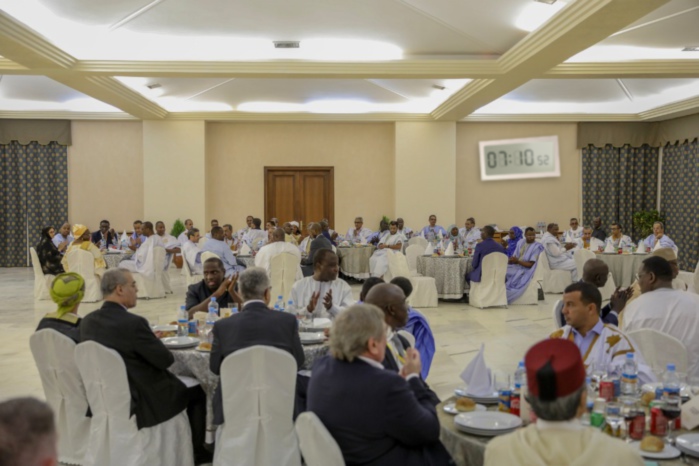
7:10
